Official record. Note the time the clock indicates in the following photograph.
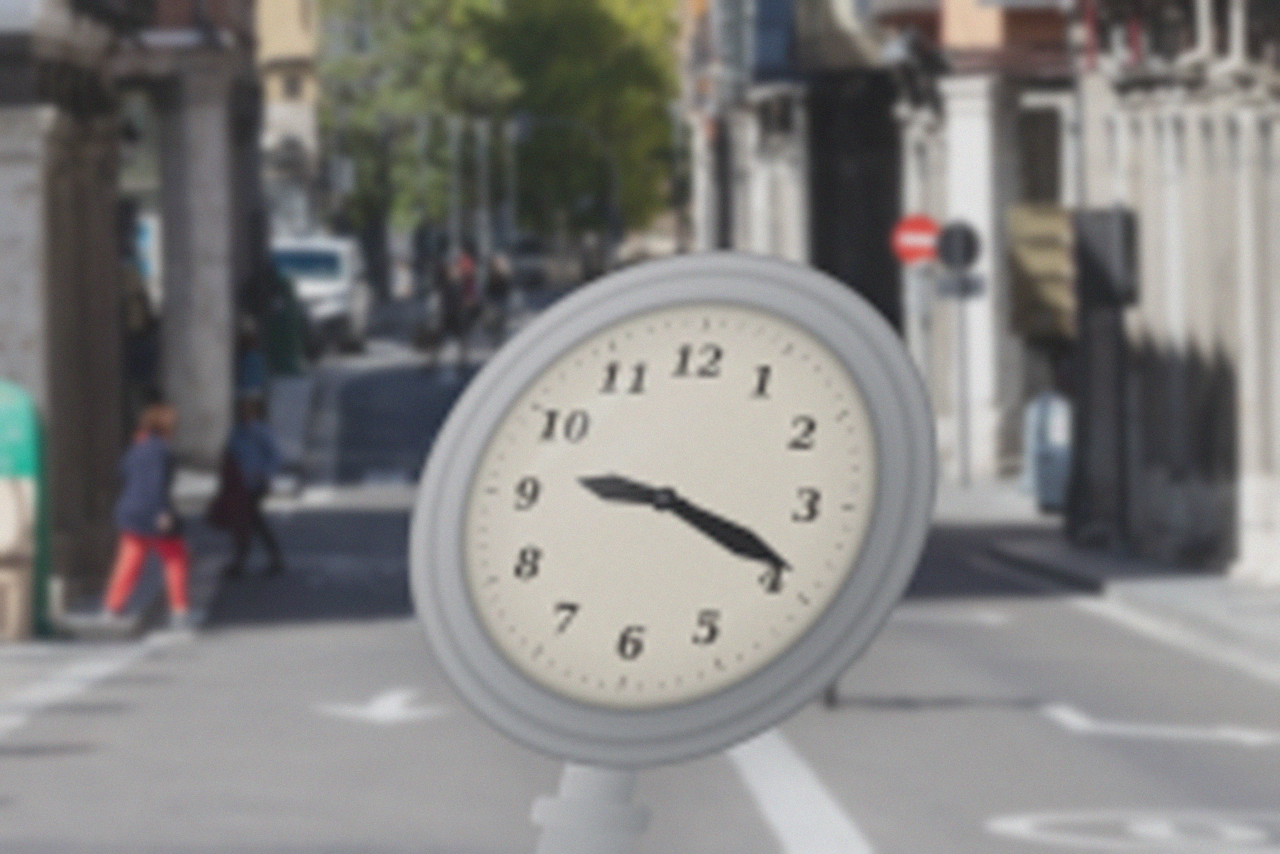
9:19
